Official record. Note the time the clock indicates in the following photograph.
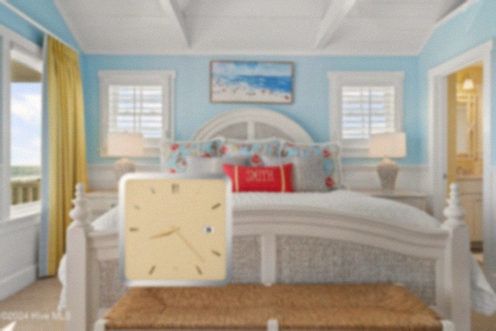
8:23
